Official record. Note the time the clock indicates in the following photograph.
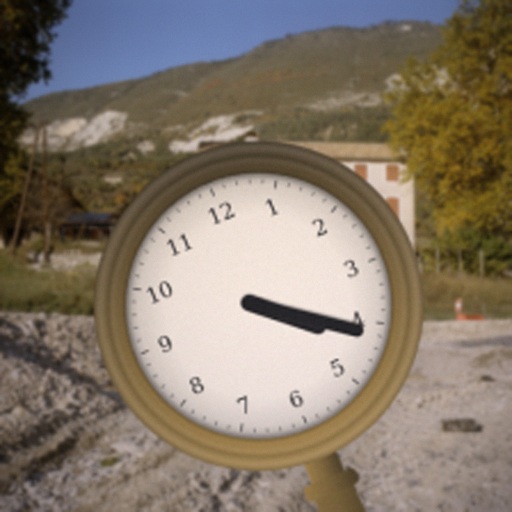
4:21
